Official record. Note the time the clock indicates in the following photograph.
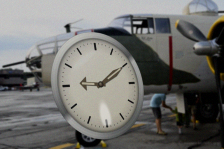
9:10
